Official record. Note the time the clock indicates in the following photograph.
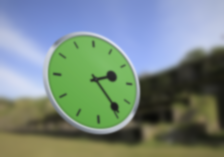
2:24
